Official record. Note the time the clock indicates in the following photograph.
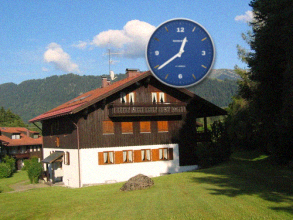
12:39
